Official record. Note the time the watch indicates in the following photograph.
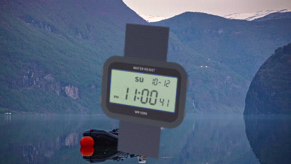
11:00:41
